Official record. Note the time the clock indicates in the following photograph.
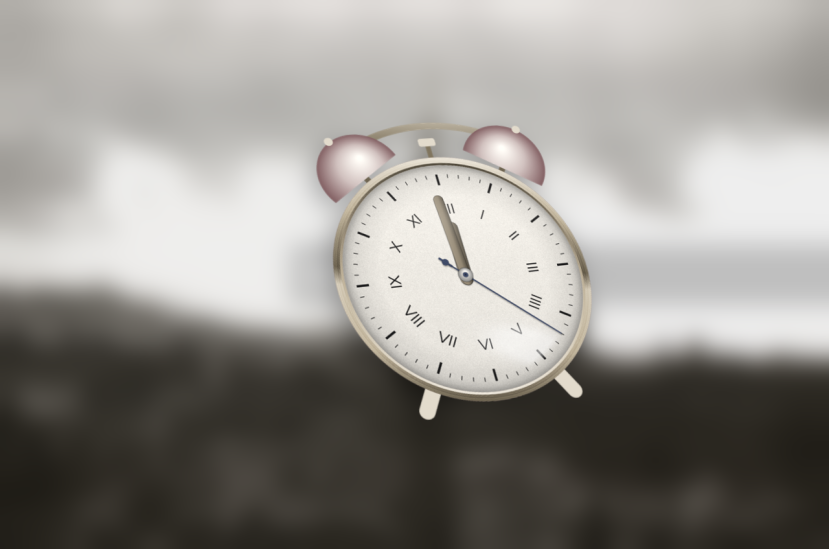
11:59:22
